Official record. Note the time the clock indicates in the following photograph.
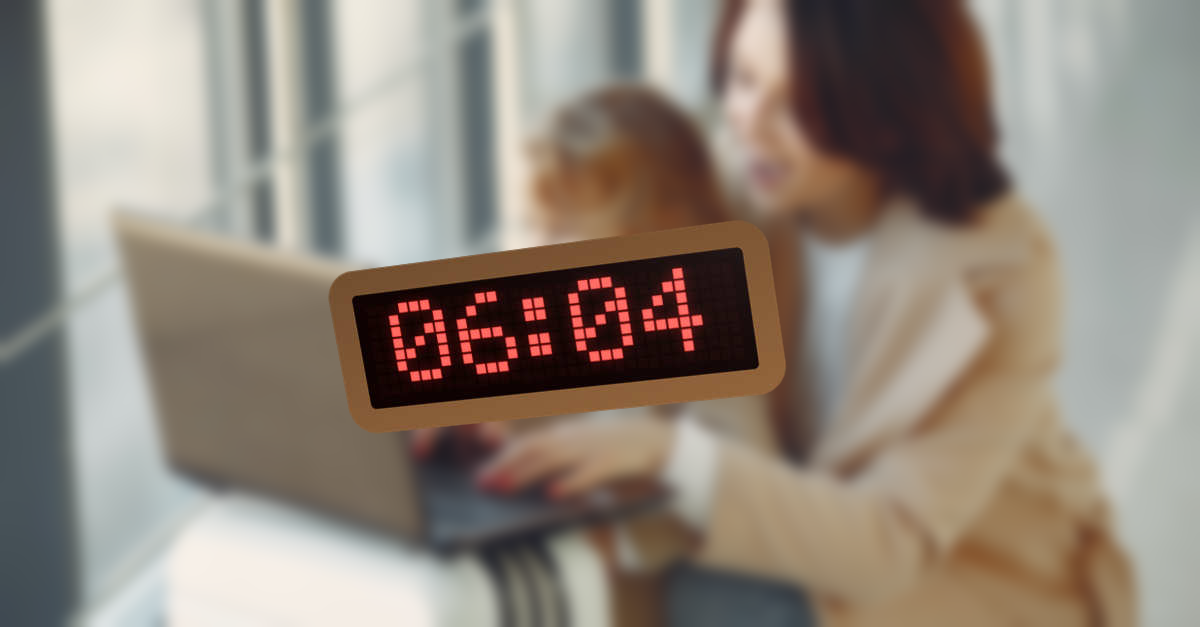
6:04
